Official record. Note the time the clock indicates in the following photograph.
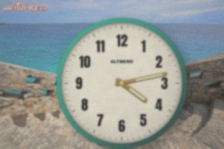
4:13
